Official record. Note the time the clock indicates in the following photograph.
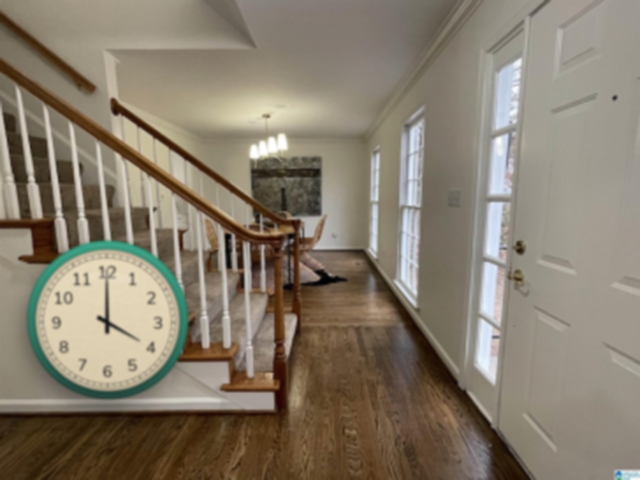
4:00
